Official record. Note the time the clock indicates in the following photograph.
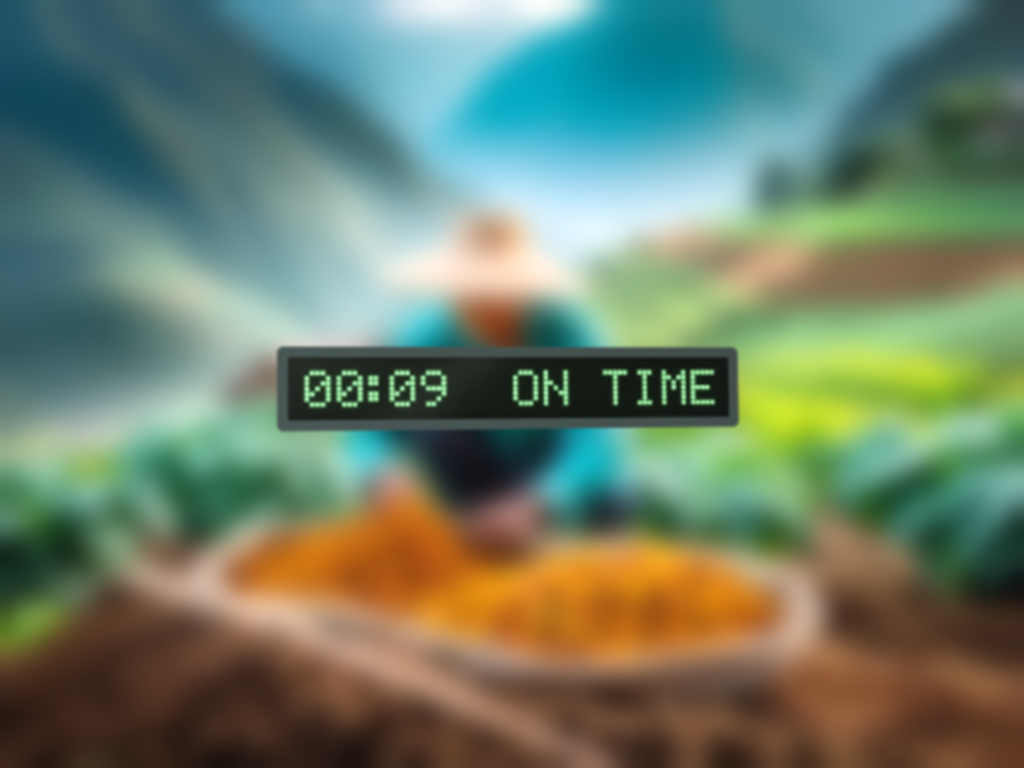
0:09
